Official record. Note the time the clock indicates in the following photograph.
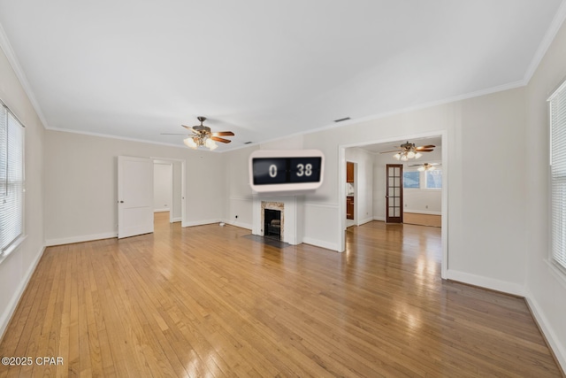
0:38
